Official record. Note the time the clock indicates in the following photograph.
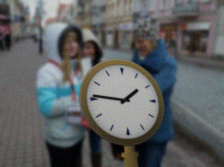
1:46
